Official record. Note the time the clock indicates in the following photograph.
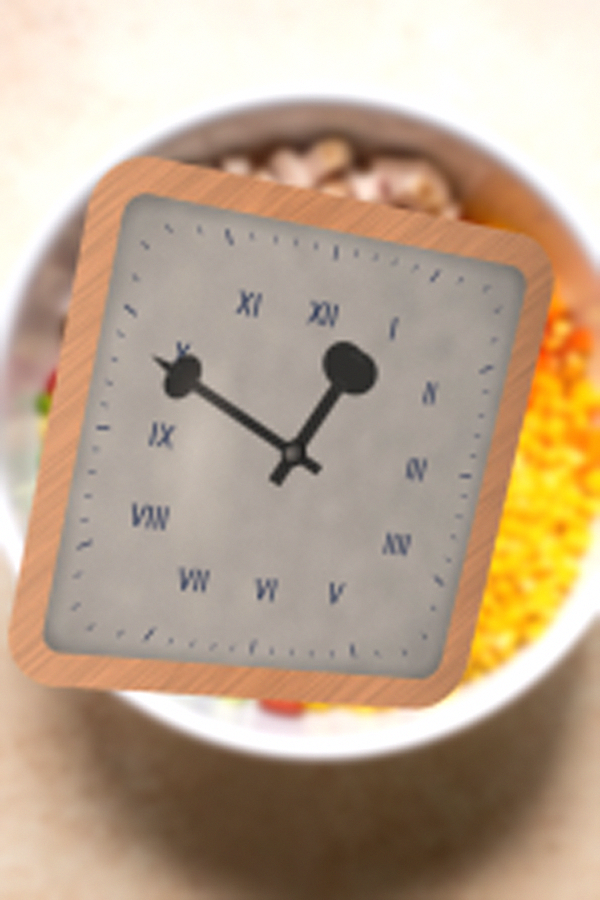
12:49
